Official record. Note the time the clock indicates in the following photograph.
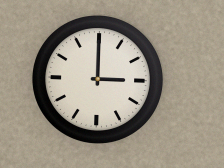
3:00
